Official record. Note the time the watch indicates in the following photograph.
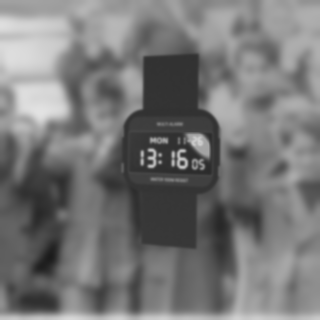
13:16
